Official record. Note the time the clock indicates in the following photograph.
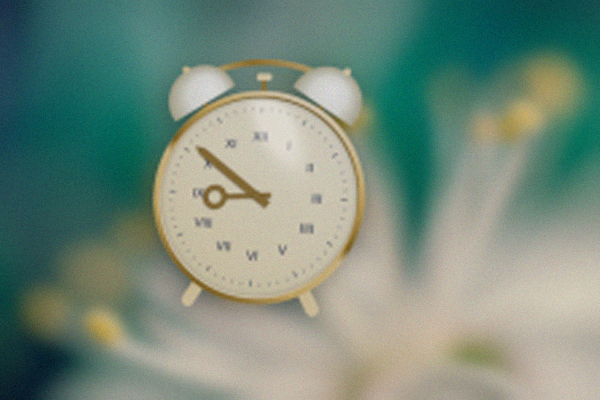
8:51
